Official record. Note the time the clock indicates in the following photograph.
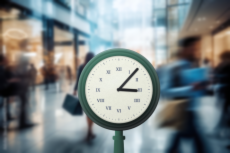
3:07
